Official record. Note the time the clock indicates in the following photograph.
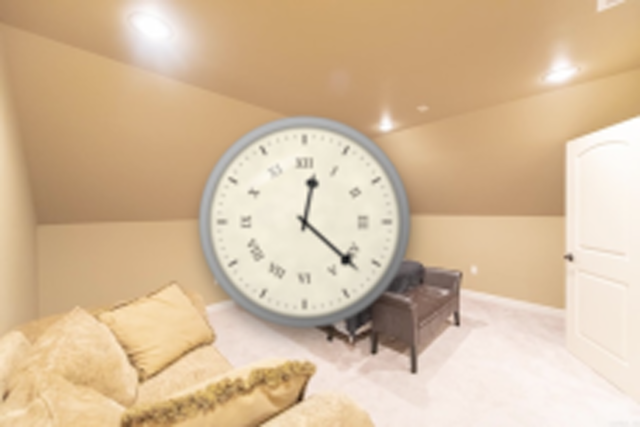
12:22
